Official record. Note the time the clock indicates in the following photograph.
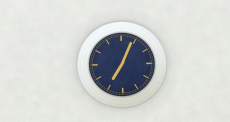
7:04
